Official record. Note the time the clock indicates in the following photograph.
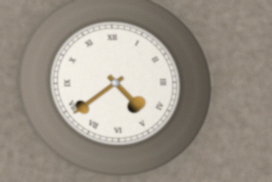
4:39
